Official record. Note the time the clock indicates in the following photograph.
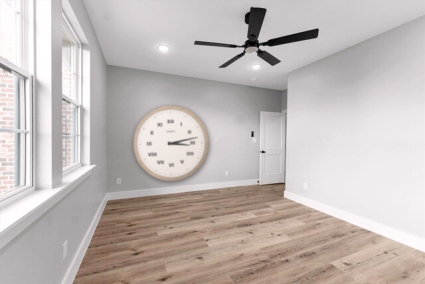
3:13
